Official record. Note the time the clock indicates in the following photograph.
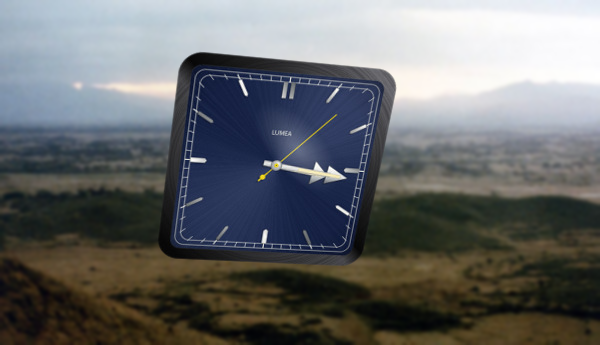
3:16:07
